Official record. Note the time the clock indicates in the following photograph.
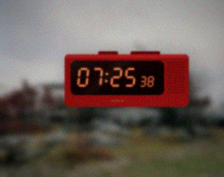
7:25:38
